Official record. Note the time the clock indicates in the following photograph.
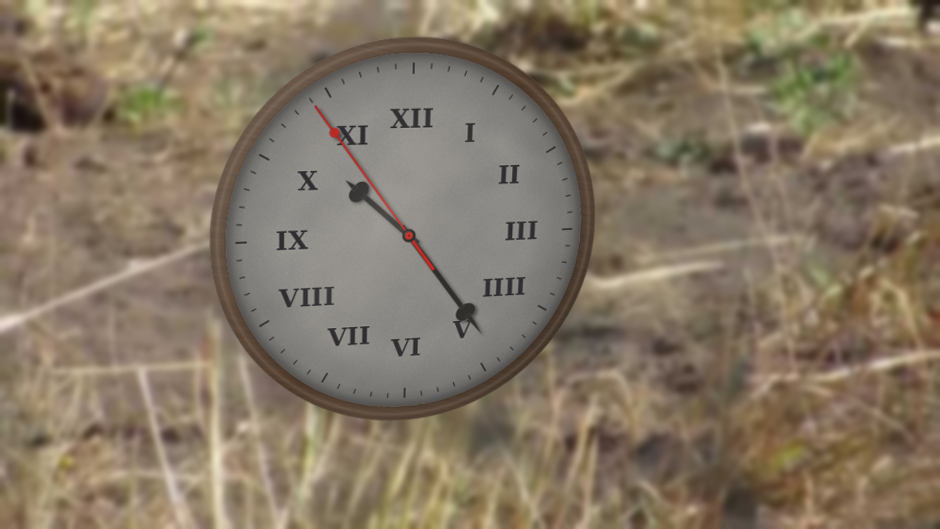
10:23:54
